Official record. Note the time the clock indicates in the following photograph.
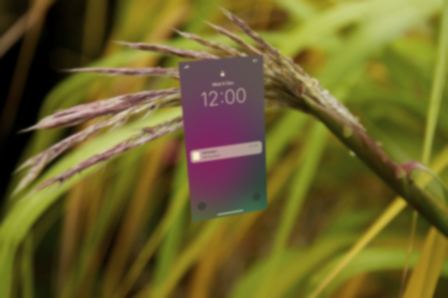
12:00
